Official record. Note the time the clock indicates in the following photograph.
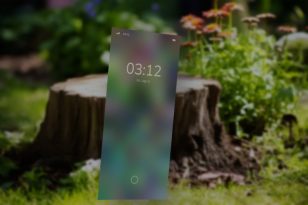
3:12
